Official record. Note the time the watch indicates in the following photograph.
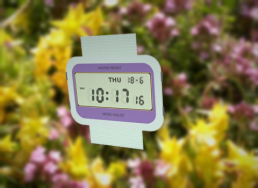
10:17:16
